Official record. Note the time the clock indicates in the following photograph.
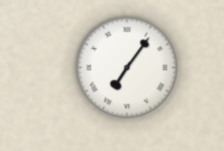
7:06
